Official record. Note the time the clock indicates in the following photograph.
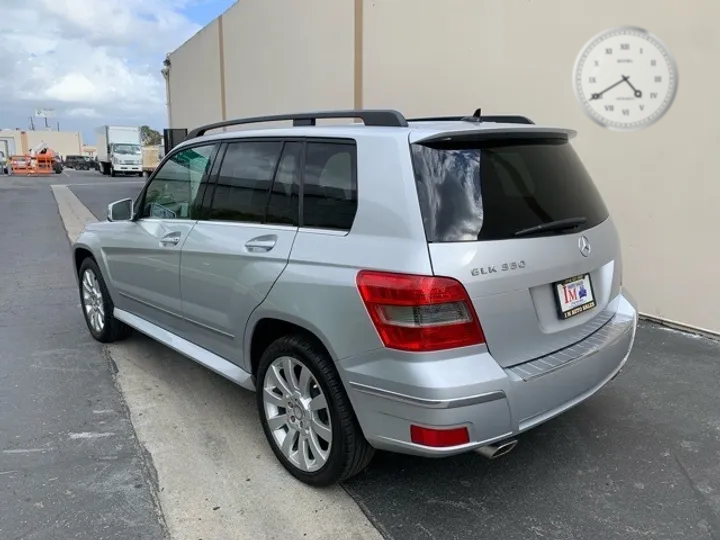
4:40
